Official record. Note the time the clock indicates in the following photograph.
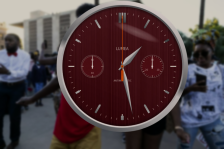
1:28
